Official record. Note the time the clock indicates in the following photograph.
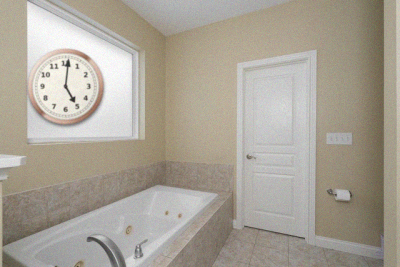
5:01
